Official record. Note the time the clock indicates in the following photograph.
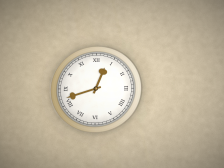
12:42
